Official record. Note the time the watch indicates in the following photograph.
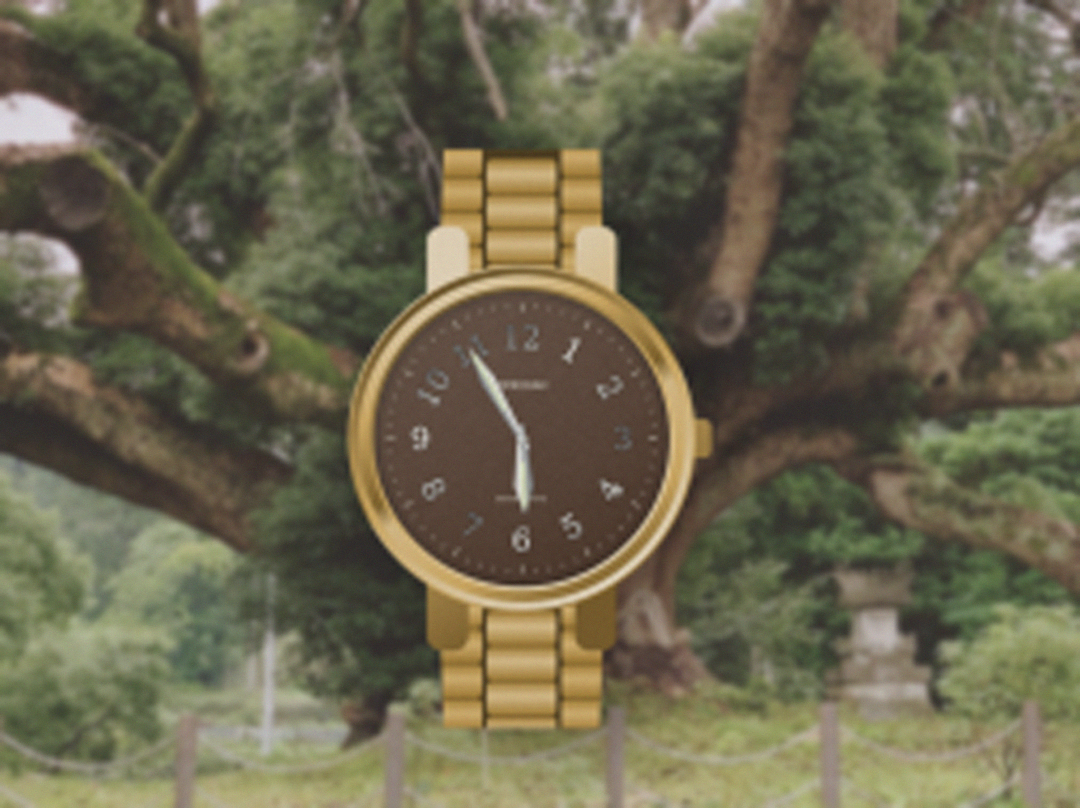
5:55
